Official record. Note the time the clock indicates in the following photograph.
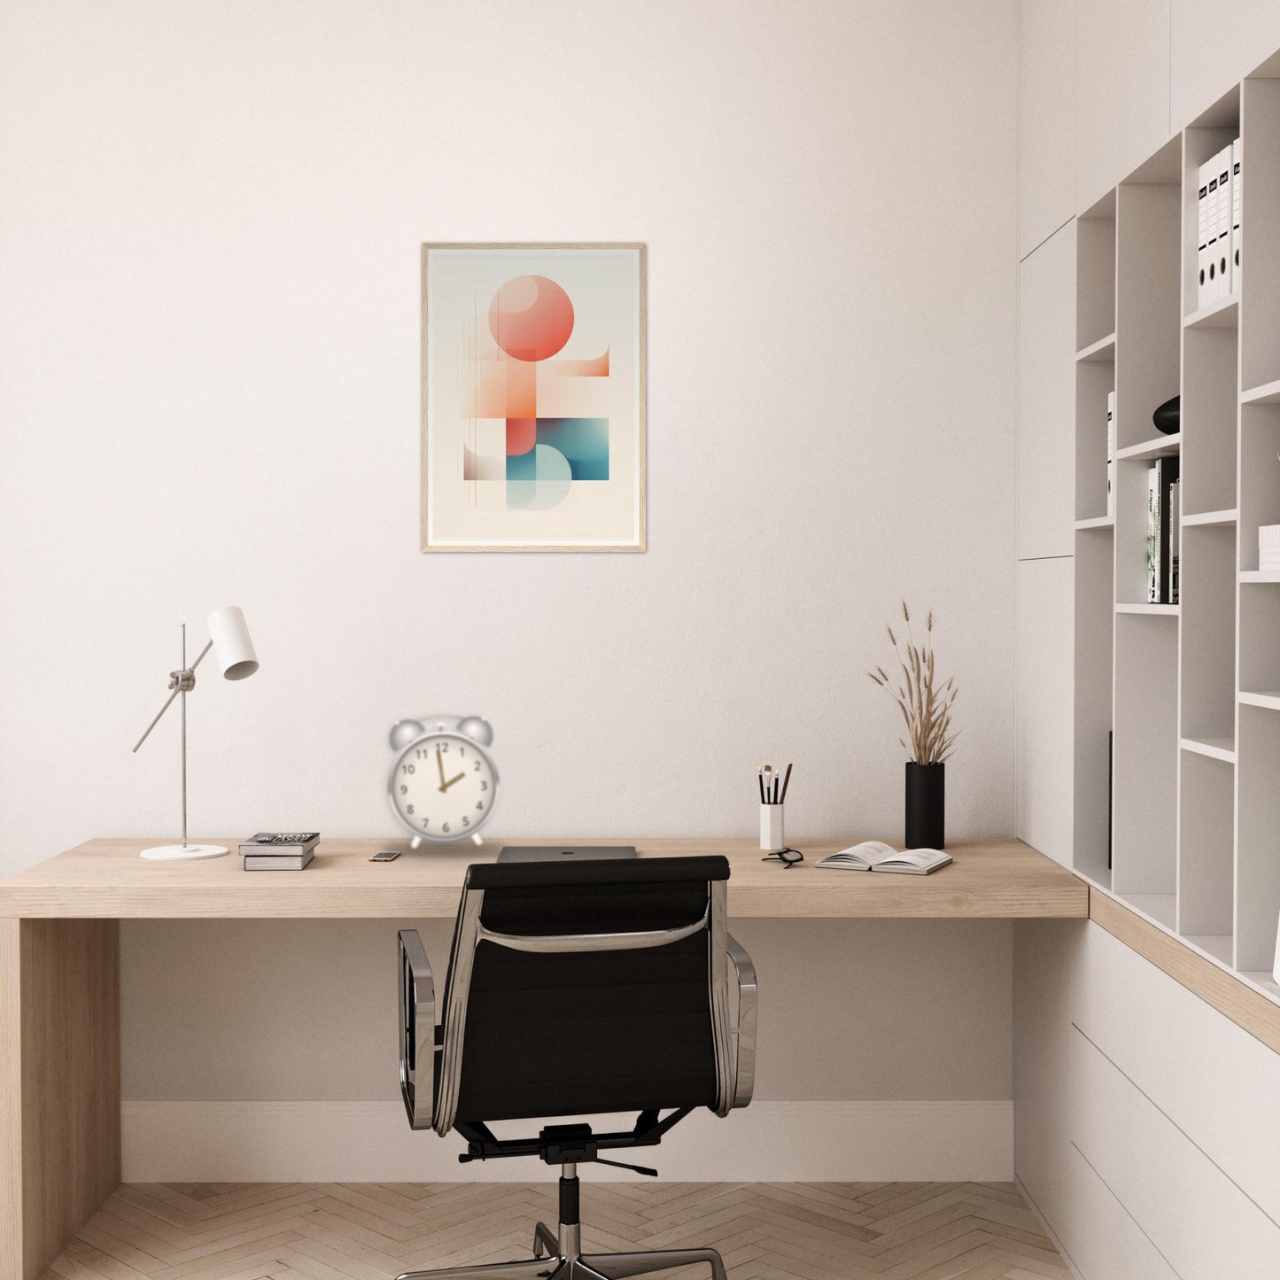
1:59
